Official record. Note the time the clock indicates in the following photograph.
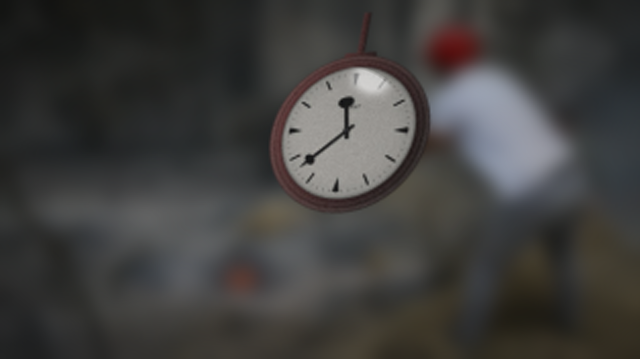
11:38
